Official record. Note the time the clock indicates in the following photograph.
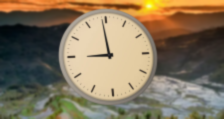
8:59
